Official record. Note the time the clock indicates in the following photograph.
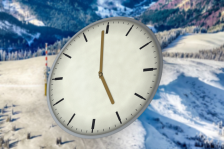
4:59
